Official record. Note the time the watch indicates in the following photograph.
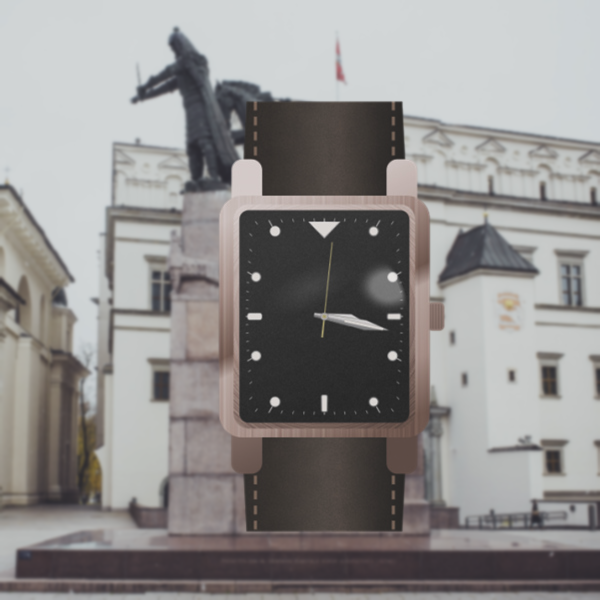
3:17:01
